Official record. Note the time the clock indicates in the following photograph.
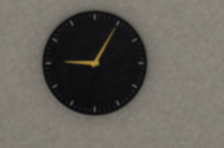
9:05
